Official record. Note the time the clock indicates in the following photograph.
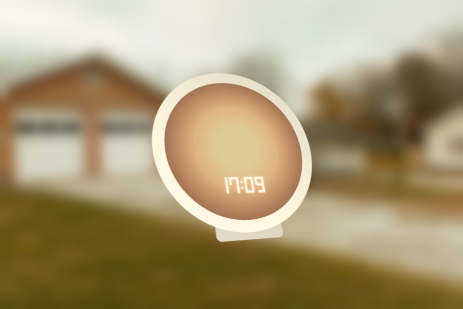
17:09
